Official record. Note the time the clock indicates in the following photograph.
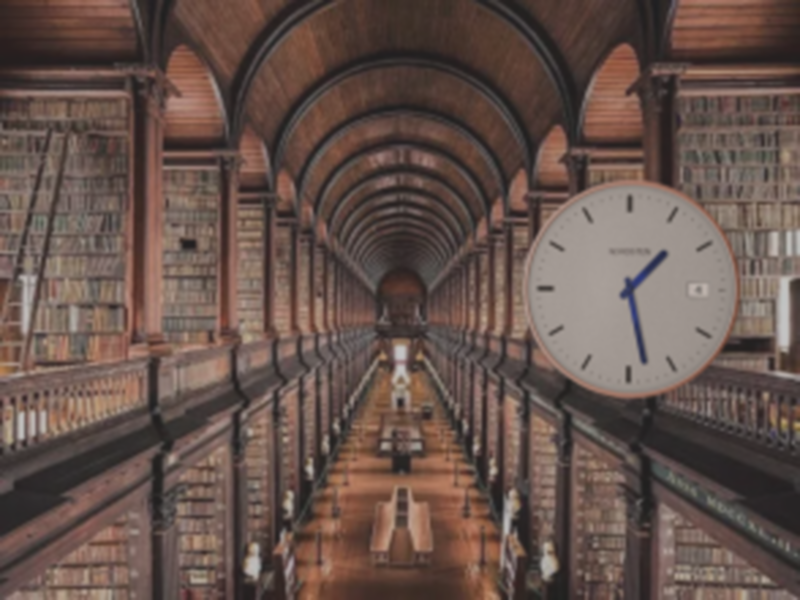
1:28
